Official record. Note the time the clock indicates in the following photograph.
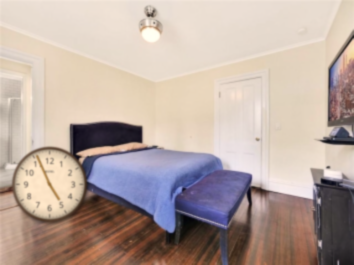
4:56
